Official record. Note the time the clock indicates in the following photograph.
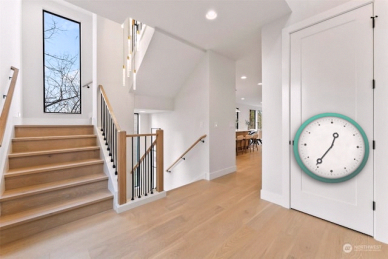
12:36
